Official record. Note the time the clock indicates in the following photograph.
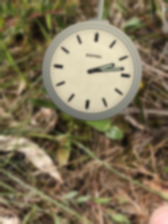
2:13
